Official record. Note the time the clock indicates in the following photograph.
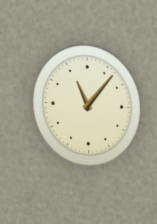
11:07
